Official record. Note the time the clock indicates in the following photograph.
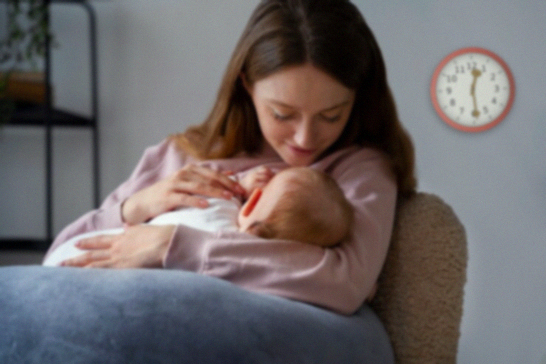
12:29
